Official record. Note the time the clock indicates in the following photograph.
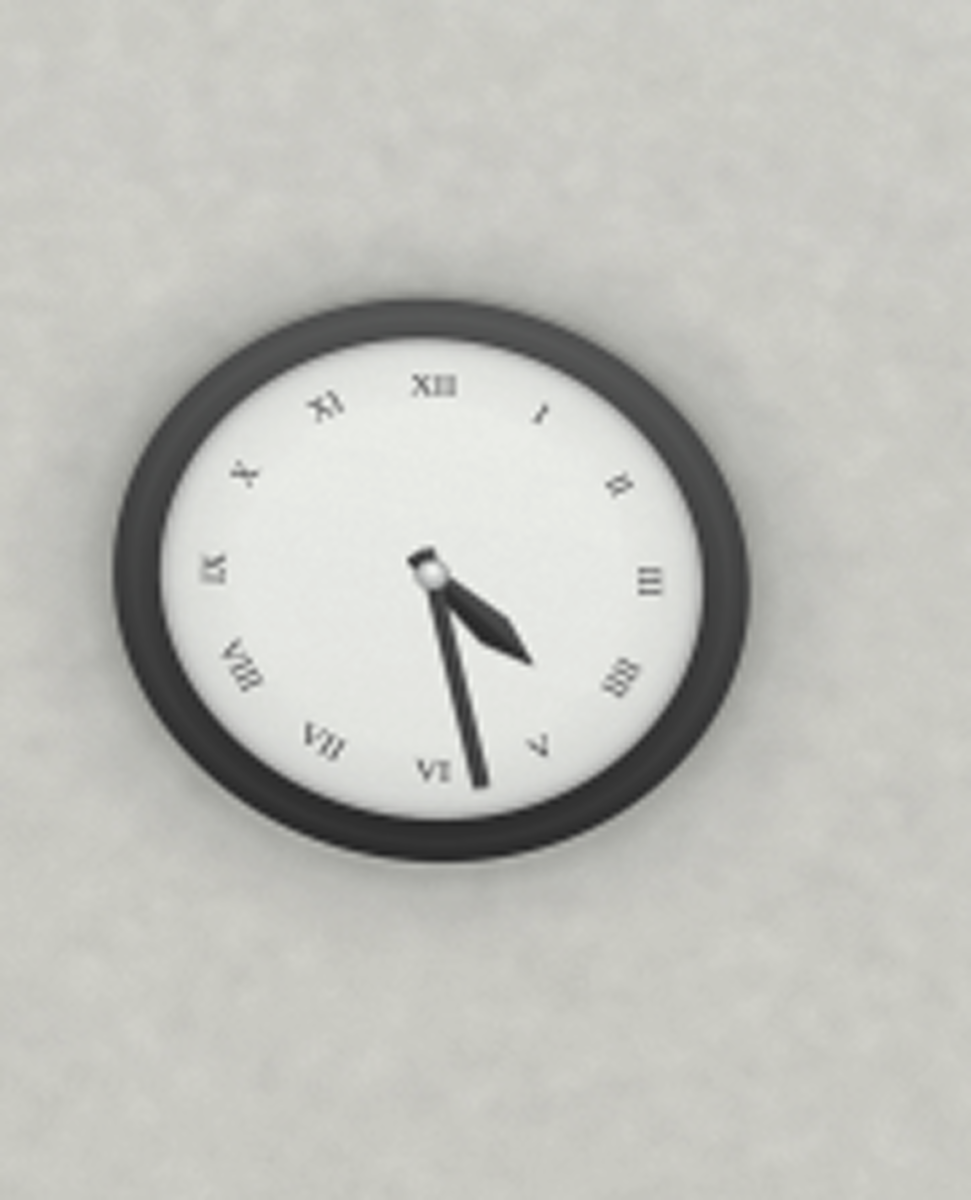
4:28
